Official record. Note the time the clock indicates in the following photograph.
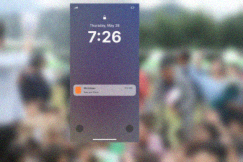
7:26
